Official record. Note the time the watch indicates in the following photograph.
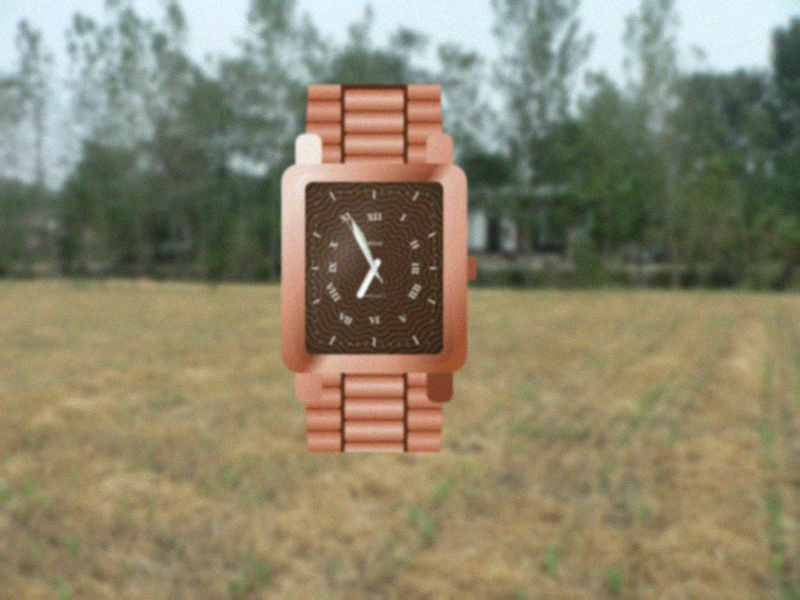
6:55:55
